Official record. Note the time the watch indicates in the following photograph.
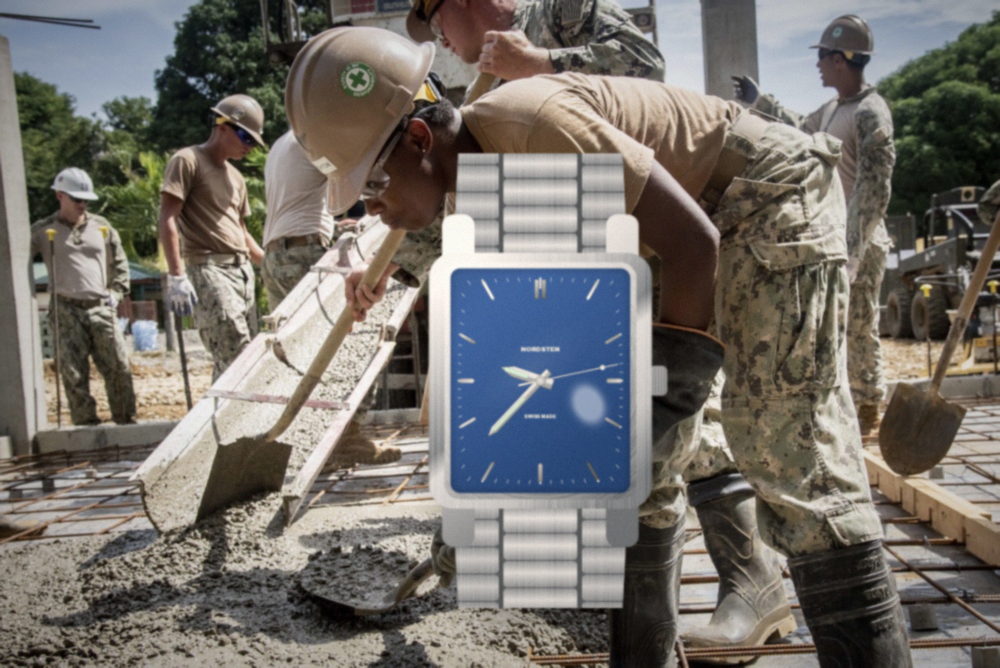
9:37:13
